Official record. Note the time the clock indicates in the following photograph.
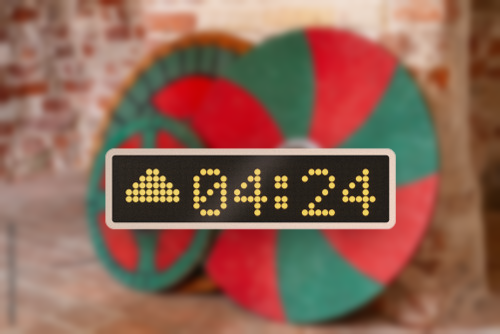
4:24
